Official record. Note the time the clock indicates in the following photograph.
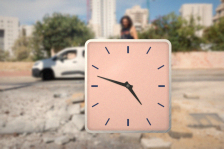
4:48
